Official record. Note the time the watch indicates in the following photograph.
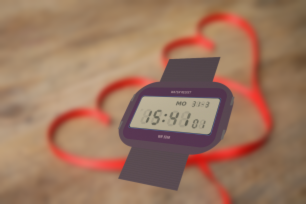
15:41:01
